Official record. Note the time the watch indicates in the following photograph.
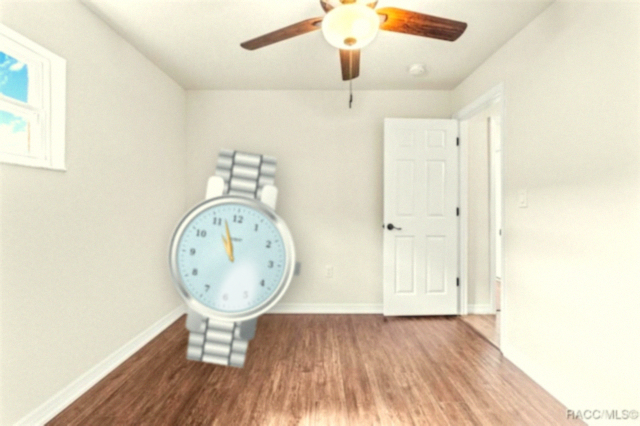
10:57
